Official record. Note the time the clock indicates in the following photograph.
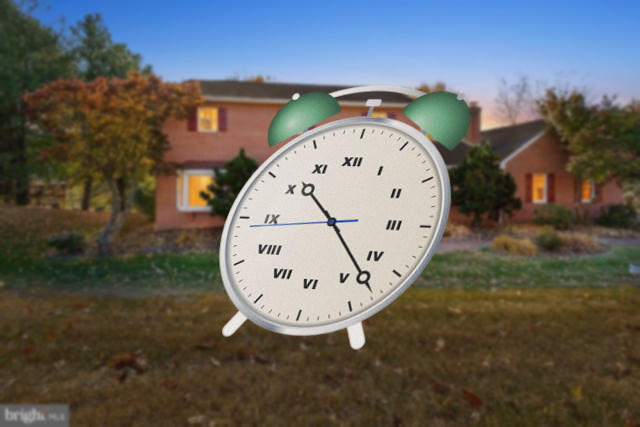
10:22:44
